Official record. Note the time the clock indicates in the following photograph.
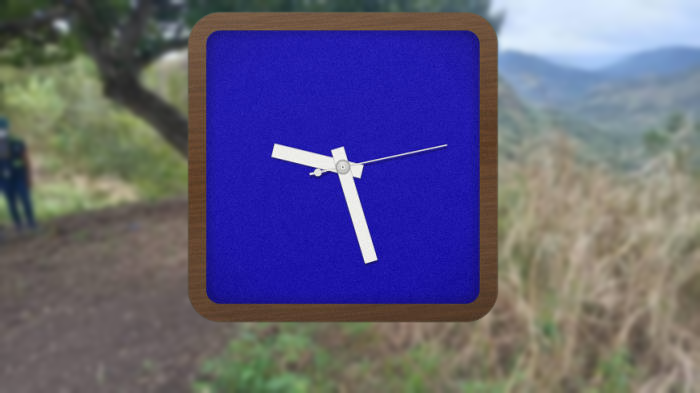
9:27:13
